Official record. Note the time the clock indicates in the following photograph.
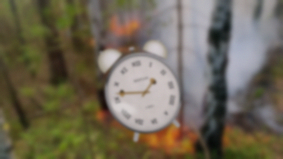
1:47
